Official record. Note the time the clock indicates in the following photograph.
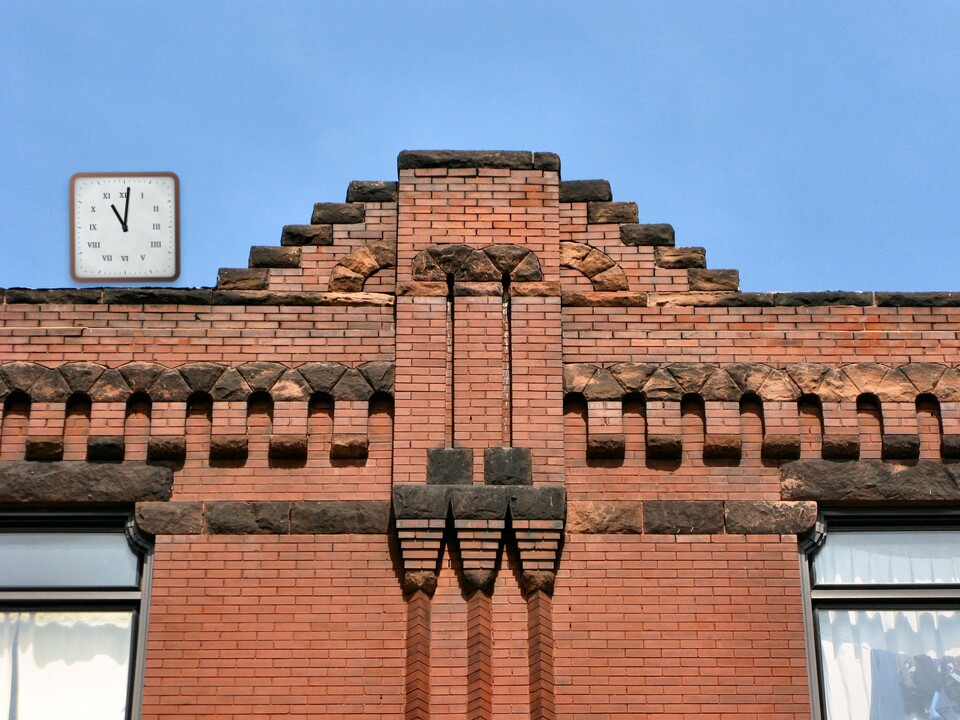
11:01
